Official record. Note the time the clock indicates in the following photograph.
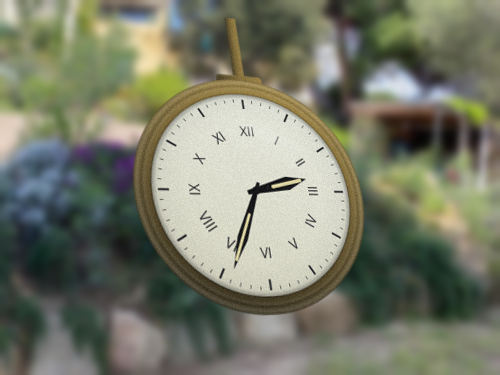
2:34
